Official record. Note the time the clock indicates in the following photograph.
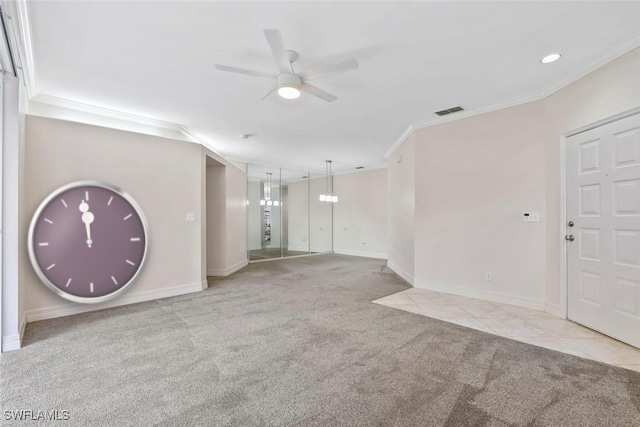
11:59
